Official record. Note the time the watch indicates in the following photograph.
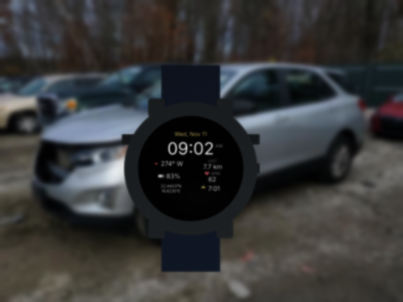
9:02
